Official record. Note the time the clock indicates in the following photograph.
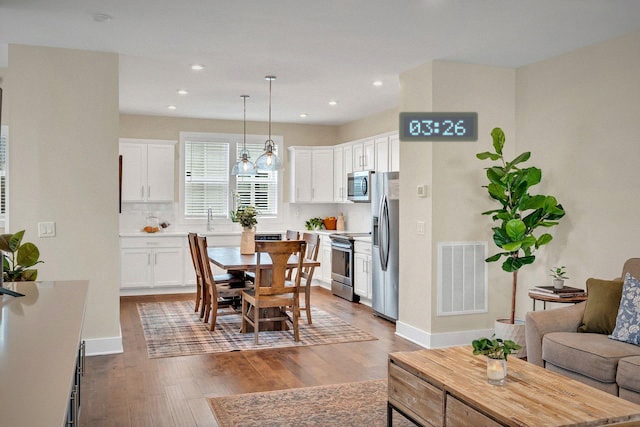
3:26
